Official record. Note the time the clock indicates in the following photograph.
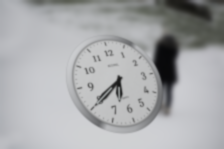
6:40
